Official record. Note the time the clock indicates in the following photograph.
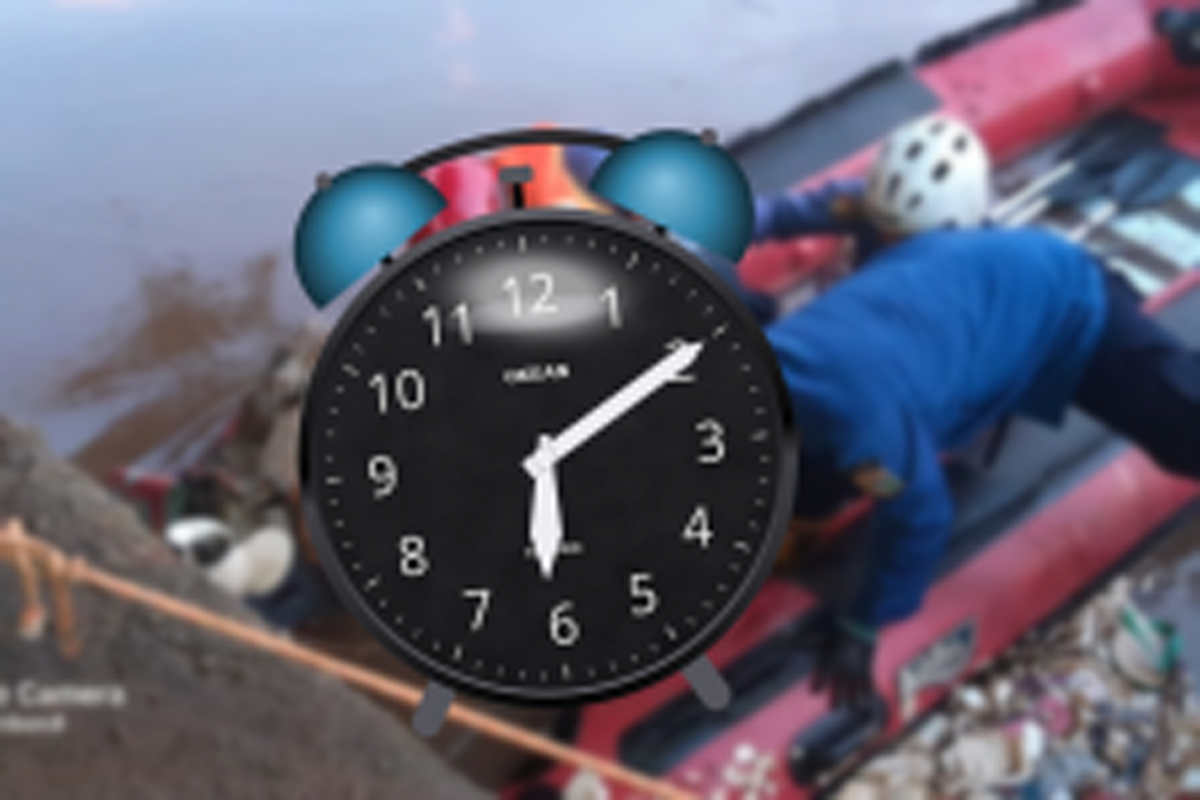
6:10
